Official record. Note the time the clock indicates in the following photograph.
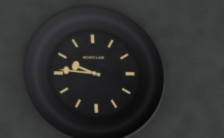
9:46
